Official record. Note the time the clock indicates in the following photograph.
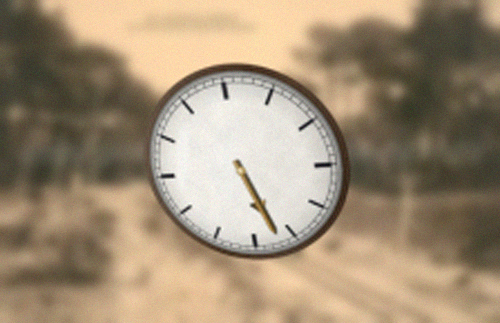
5:27
